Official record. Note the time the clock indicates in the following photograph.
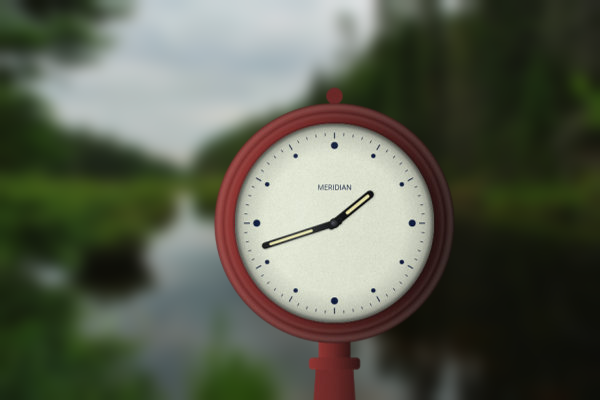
1:42
